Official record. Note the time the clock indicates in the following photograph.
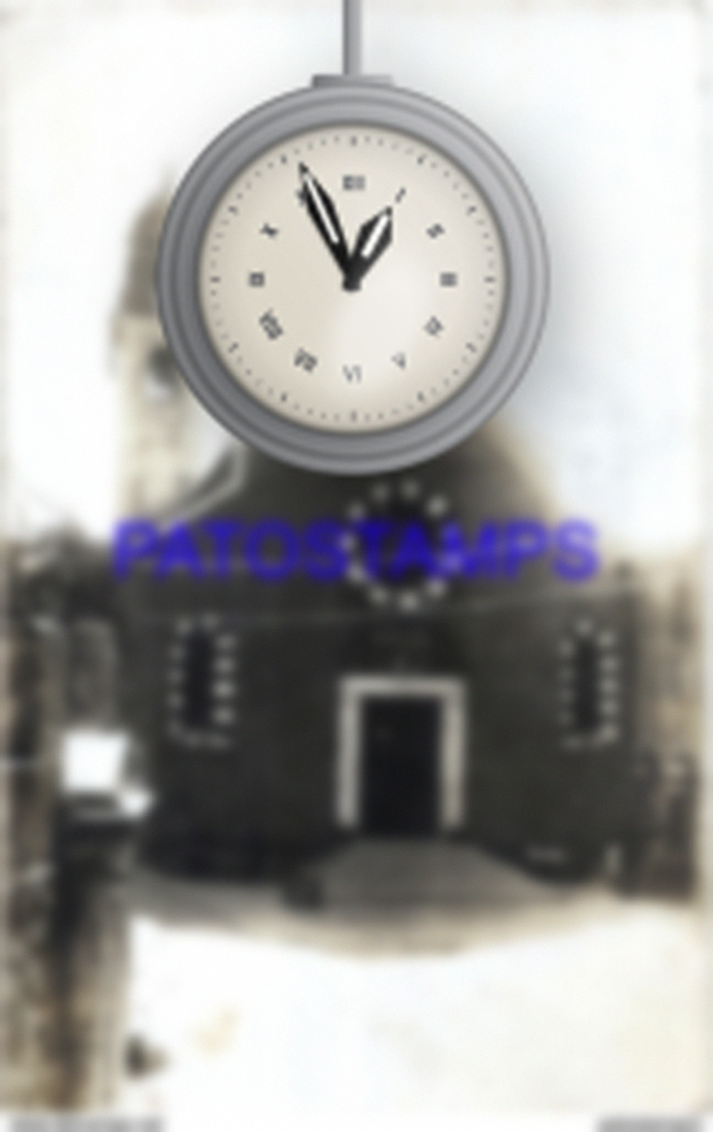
12:56
